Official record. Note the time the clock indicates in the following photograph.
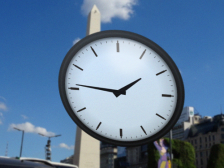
1:46
